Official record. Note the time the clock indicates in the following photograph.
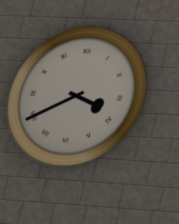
3:40
